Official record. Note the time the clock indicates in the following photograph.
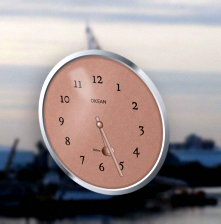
5:26
